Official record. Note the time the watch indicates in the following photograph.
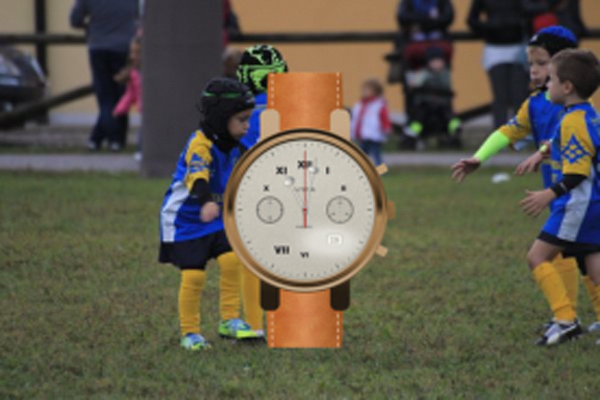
11:02
